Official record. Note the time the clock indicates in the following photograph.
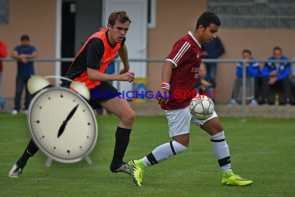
7:07
